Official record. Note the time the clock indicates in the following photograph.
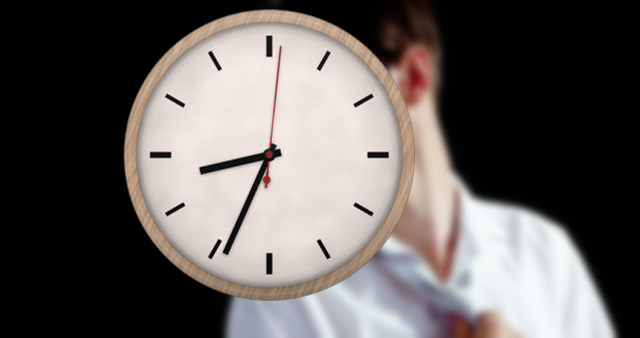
8:34:01
